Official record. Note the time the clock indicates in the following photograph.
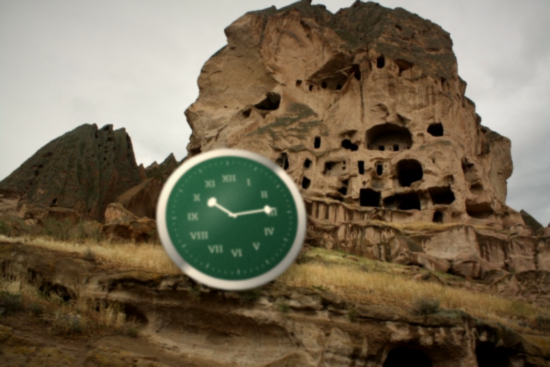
10:14
